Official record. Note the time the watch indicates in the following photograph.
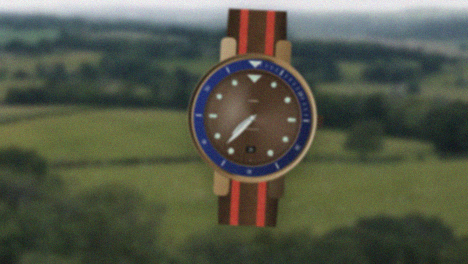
7:37
